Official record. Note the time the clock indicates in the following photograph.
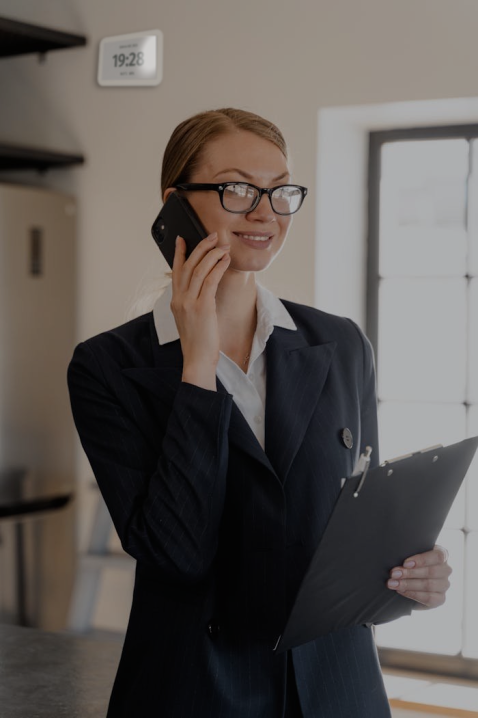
19:28
